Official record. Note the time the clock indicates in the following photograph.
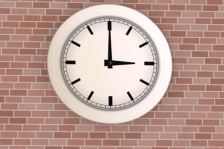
3:00
